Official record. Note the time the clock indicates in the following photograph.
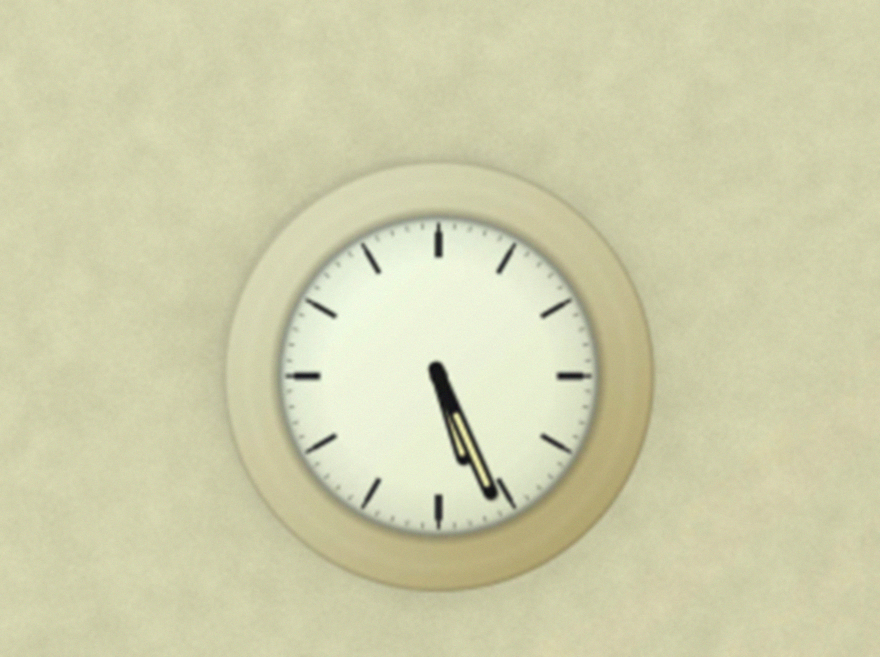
5:26
